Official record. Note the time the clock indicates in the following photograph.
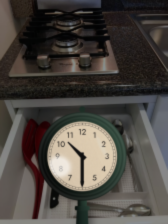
10:30
